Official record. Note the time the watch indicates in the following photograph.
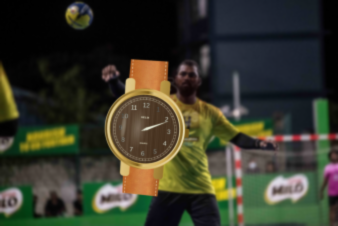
2:11
